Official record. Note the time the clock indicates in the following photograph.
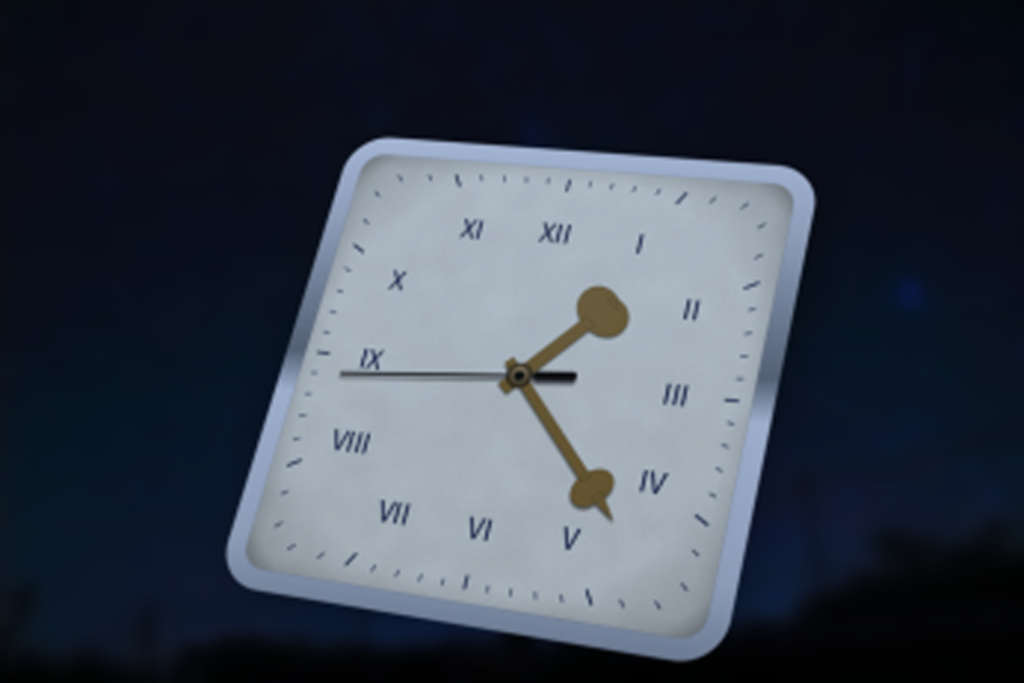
1:22:44
